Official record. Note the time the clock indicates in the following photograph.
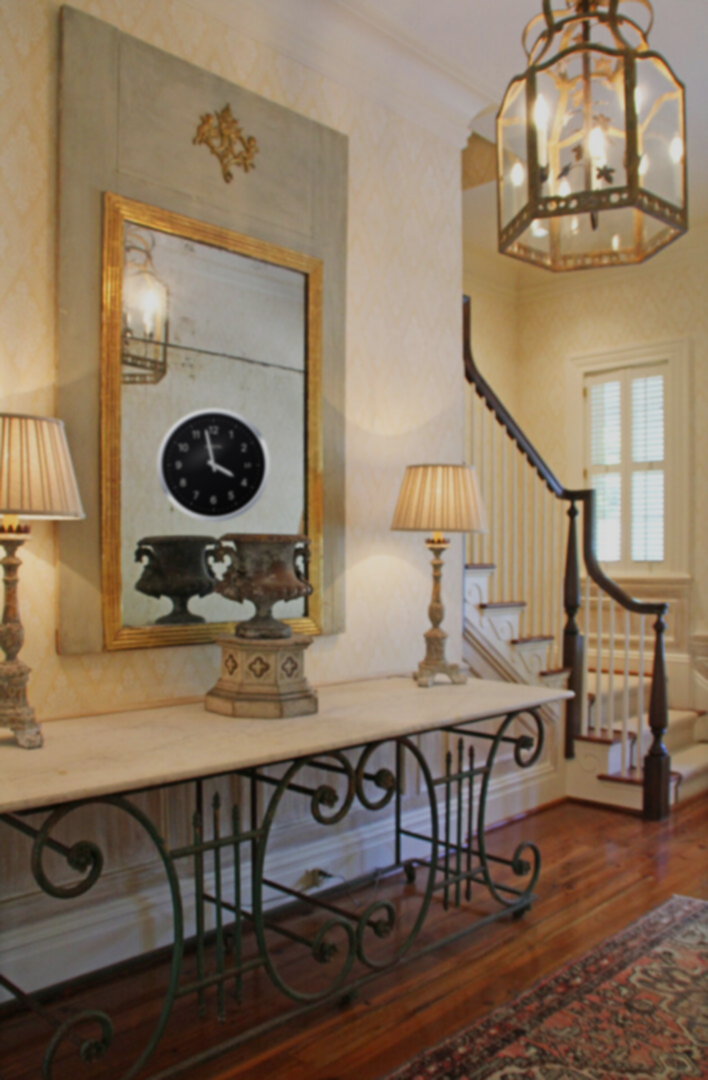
3:58
